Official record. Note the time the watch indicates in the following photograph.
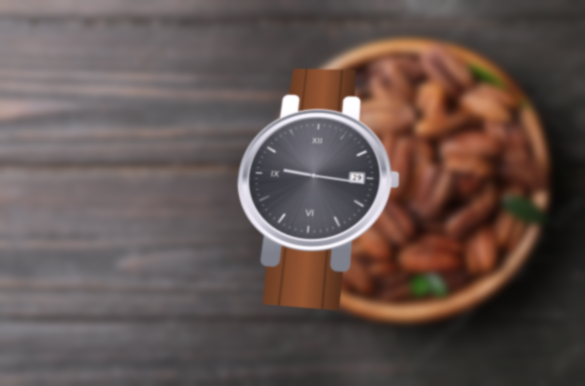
9:16
